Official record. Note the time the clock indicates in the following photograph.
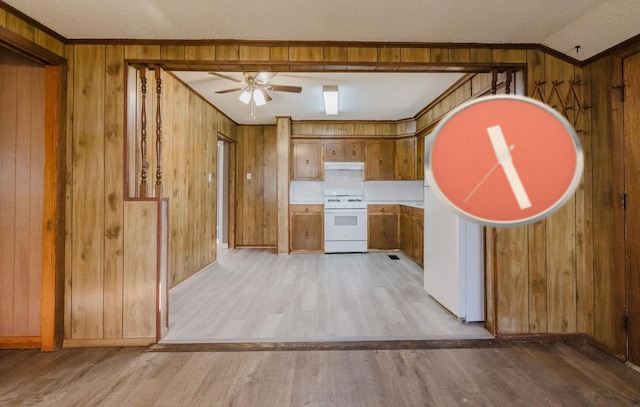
11:26:36
